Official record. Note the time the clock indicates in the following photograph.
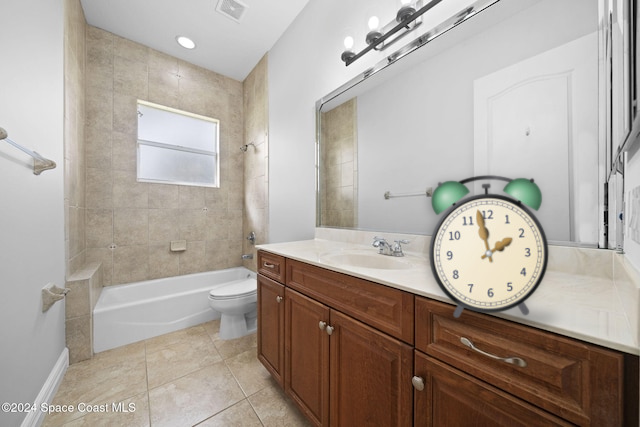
1:58
